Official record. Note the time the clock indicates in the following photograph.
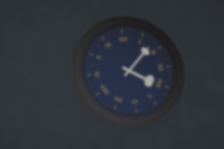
4:08
